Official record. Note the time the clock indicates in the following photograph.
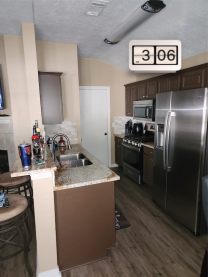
3:06
